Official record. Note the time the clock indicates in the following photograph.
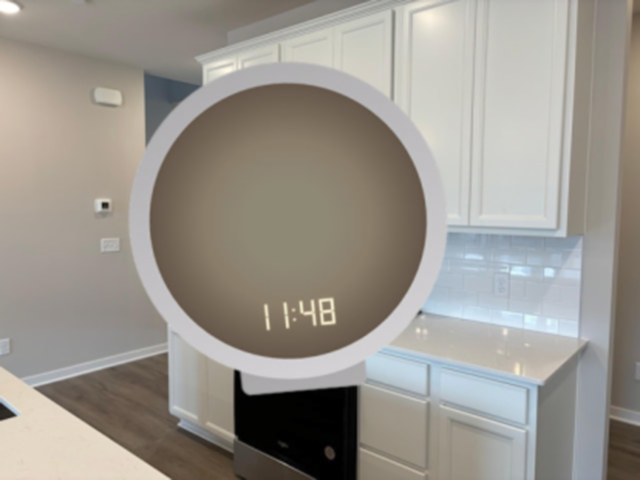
11:48
